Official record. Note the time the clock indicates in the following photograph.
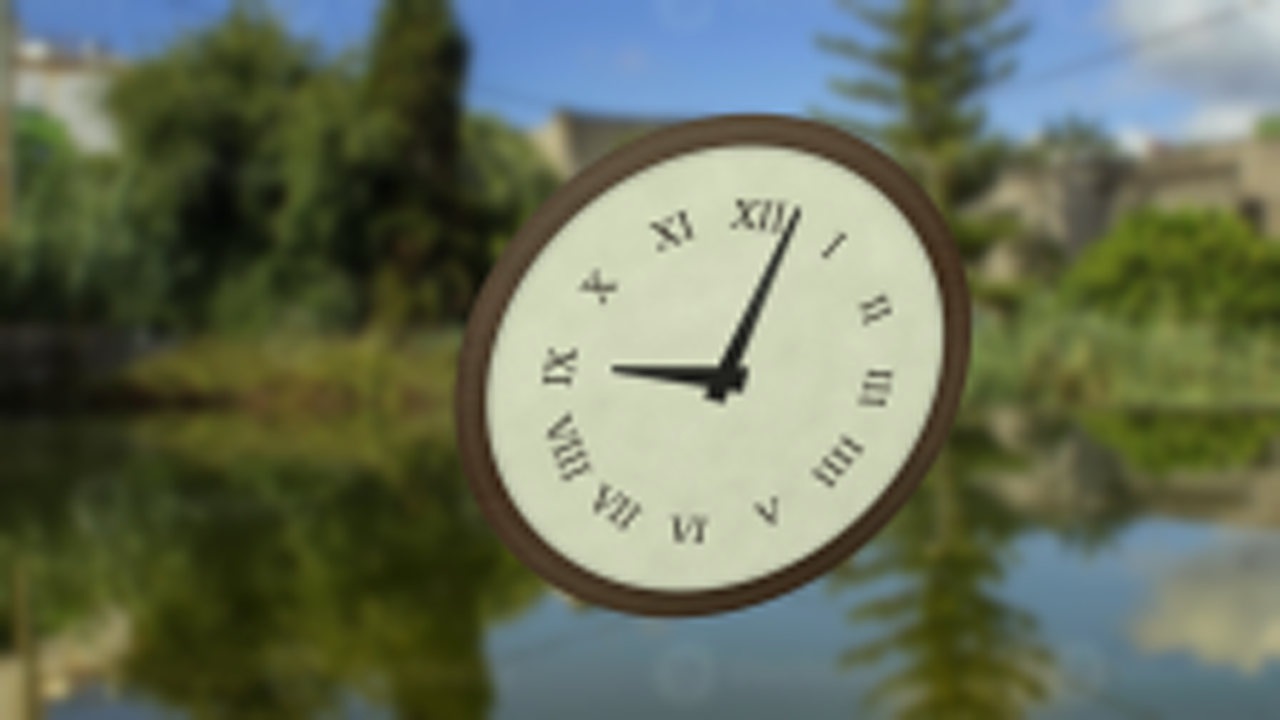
9:02
